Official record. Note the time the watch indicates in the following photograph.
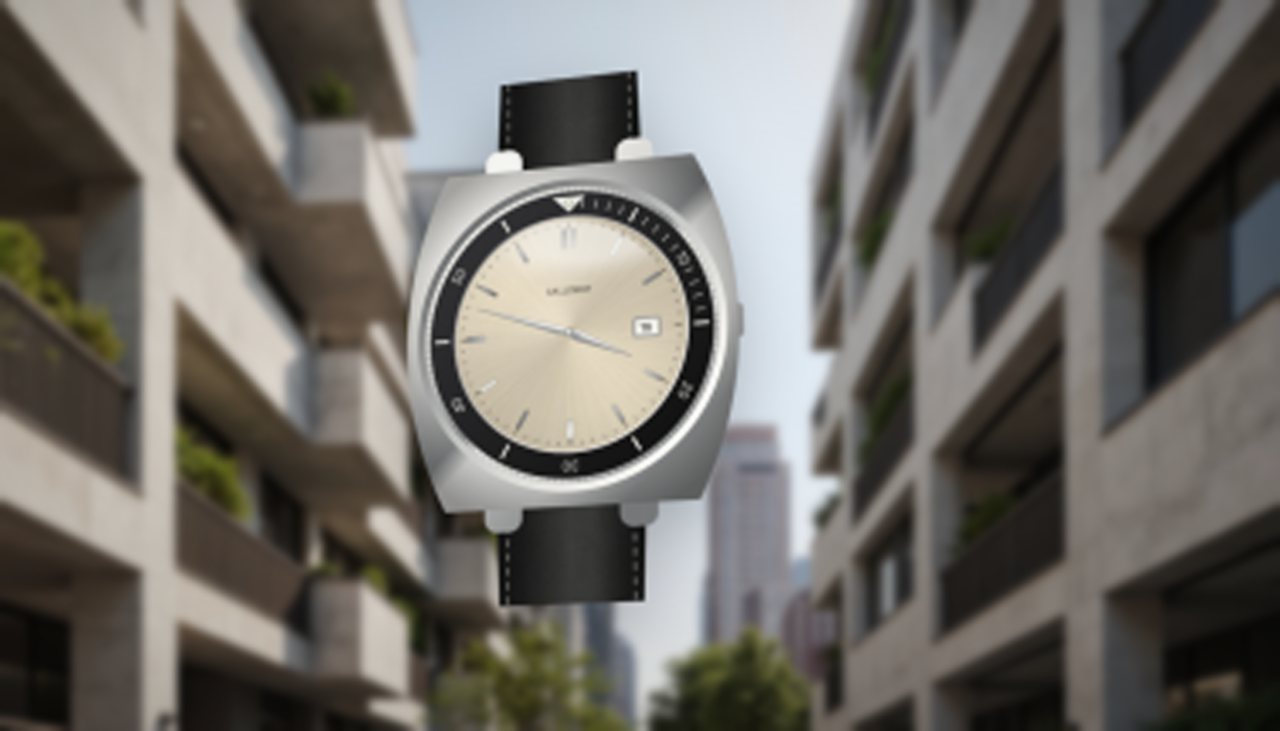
3:48
